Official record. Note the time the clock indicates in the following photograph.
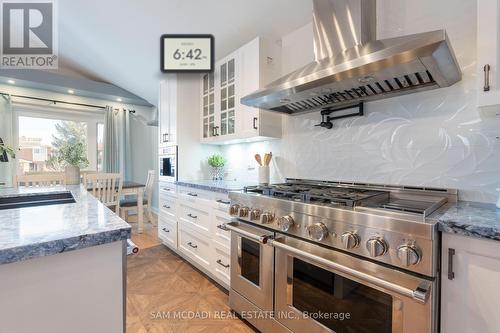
6:42
